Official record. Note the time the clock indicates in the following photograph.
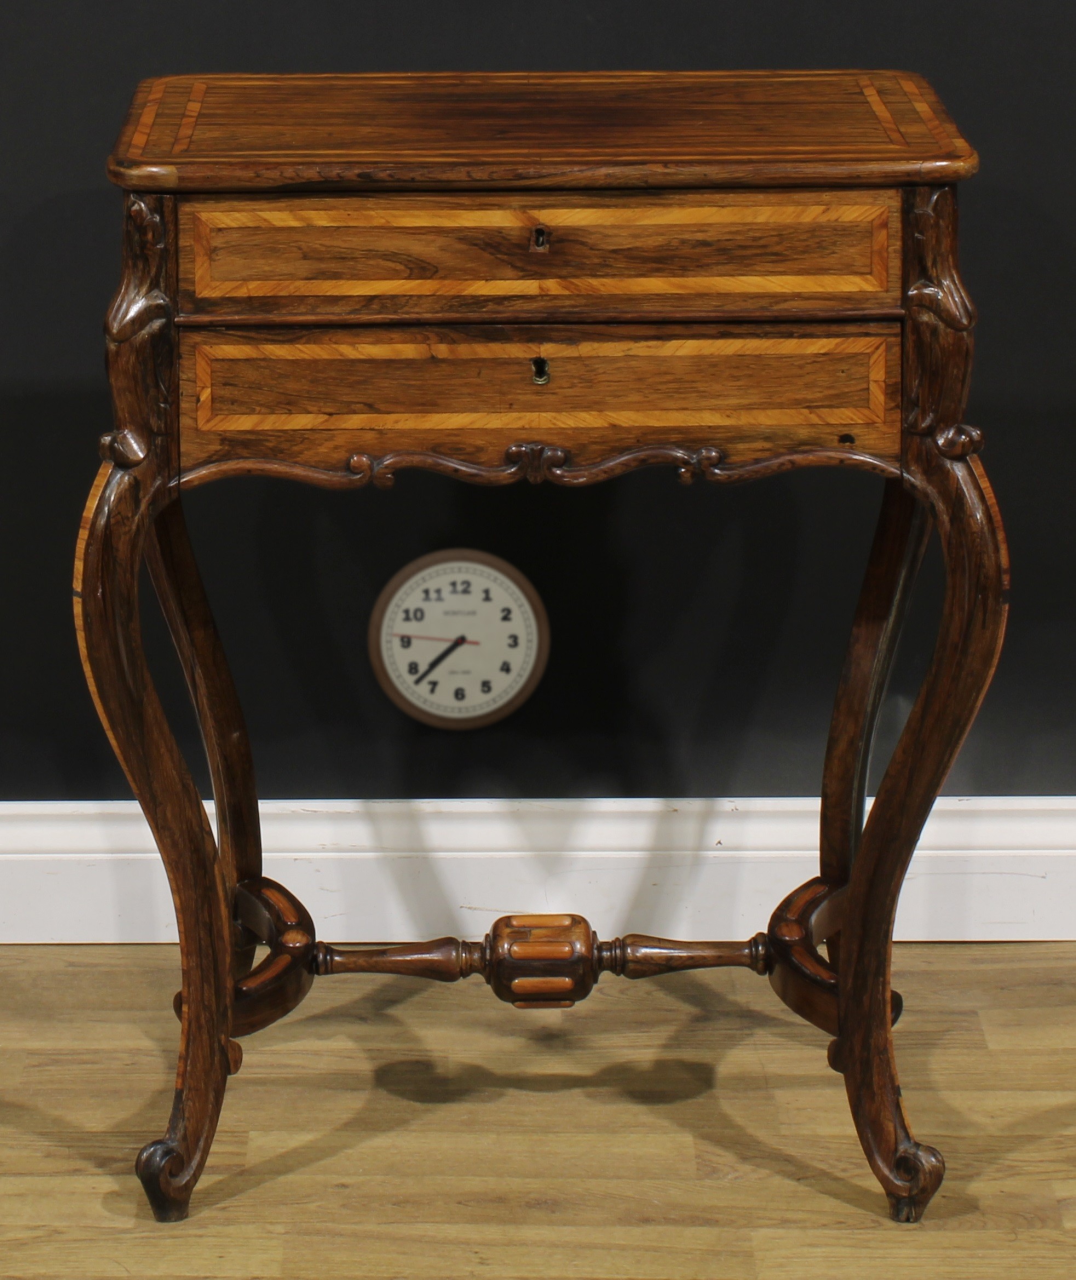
7:37:46
